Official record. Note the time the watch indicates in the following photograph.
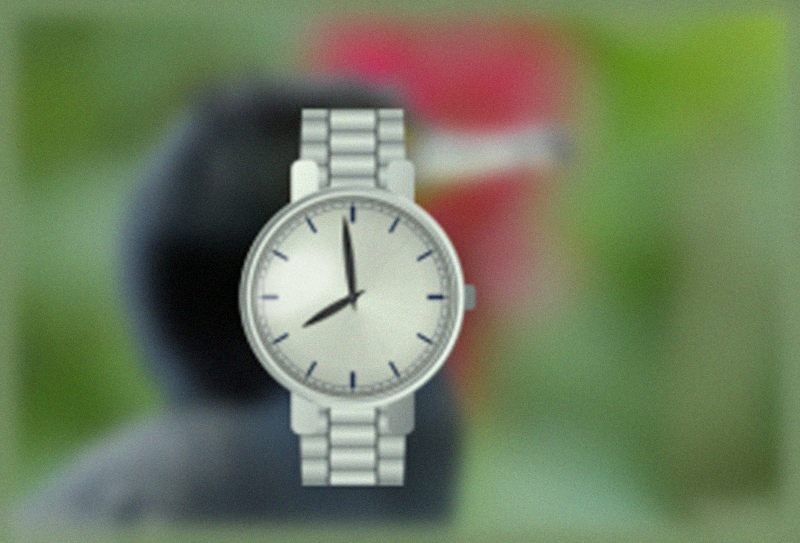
7:59
